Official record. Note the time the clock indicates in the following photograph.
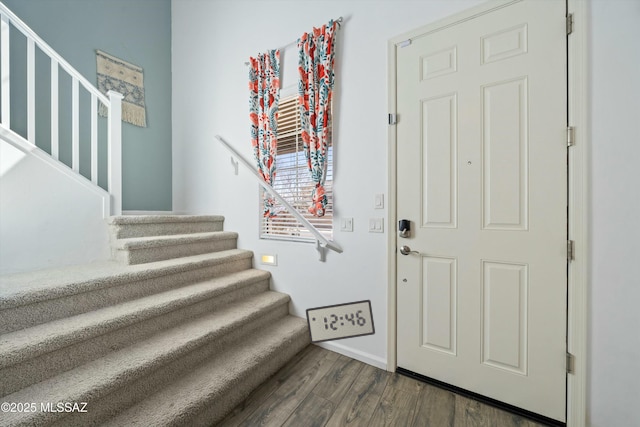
12:46
